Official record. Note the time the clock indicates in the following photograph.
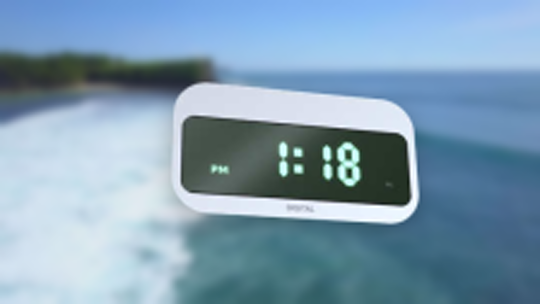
1:18
